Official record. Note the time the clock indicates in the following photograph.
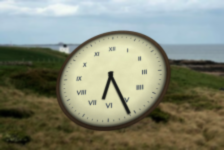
6:26
